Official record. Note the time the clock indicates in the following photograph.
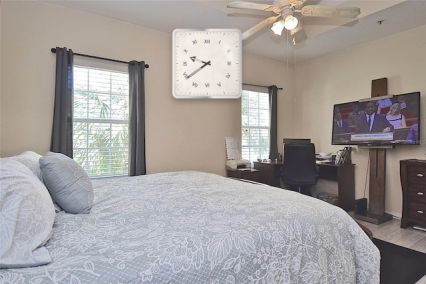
9:39
